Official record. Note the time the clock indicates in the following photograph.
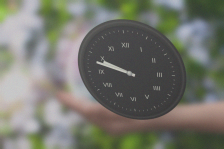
9:48
